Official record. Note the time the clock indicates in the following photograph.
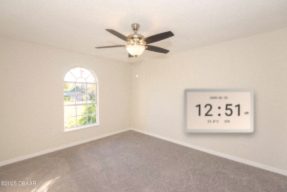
12:51
